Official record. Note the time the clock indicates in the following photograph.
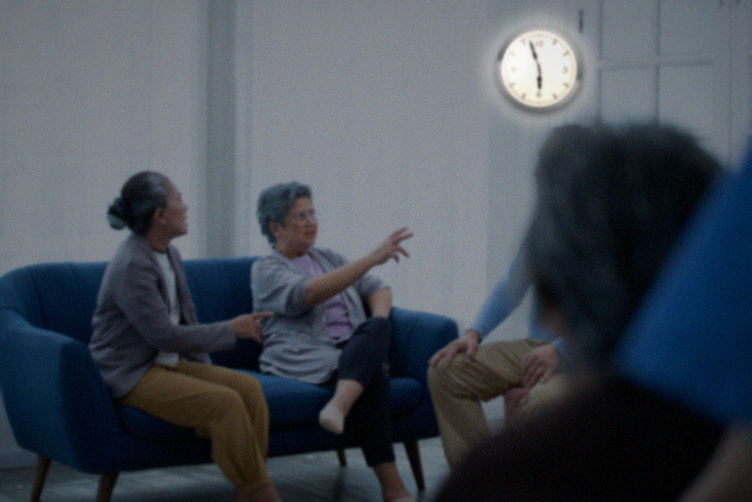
5:57
